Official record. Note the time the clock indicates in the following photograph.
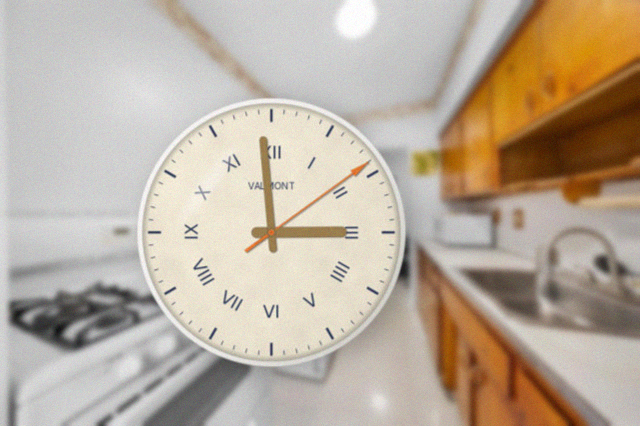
2:59:09
